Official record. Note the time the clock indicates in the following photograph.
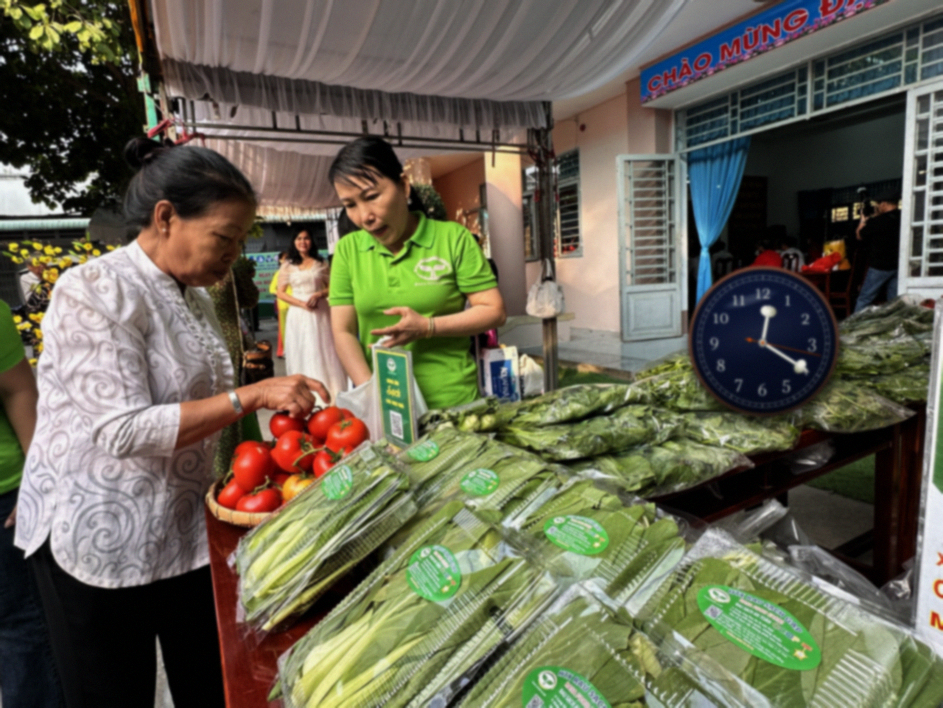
12:20:17
